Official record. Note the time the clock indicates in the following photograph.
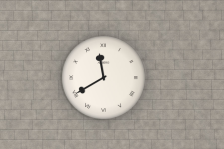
11:40
